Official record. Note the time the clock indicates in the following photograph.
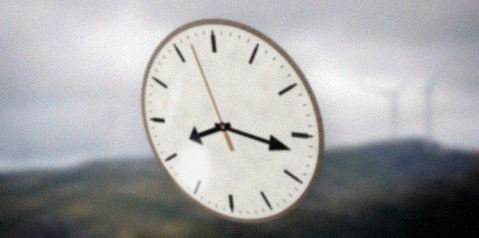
8:16:57
